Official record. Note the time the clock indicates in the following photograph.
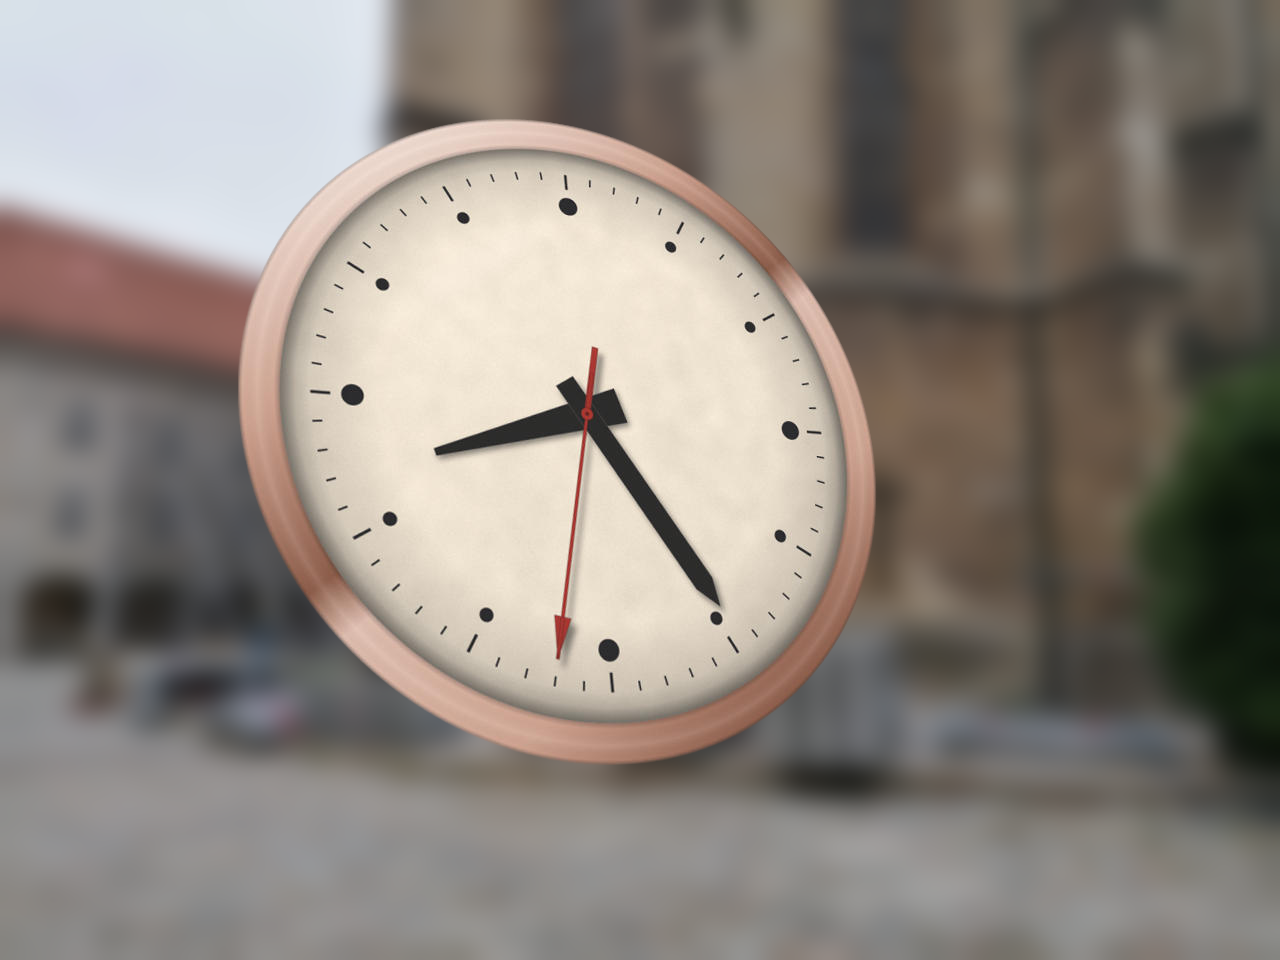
8:24:32
